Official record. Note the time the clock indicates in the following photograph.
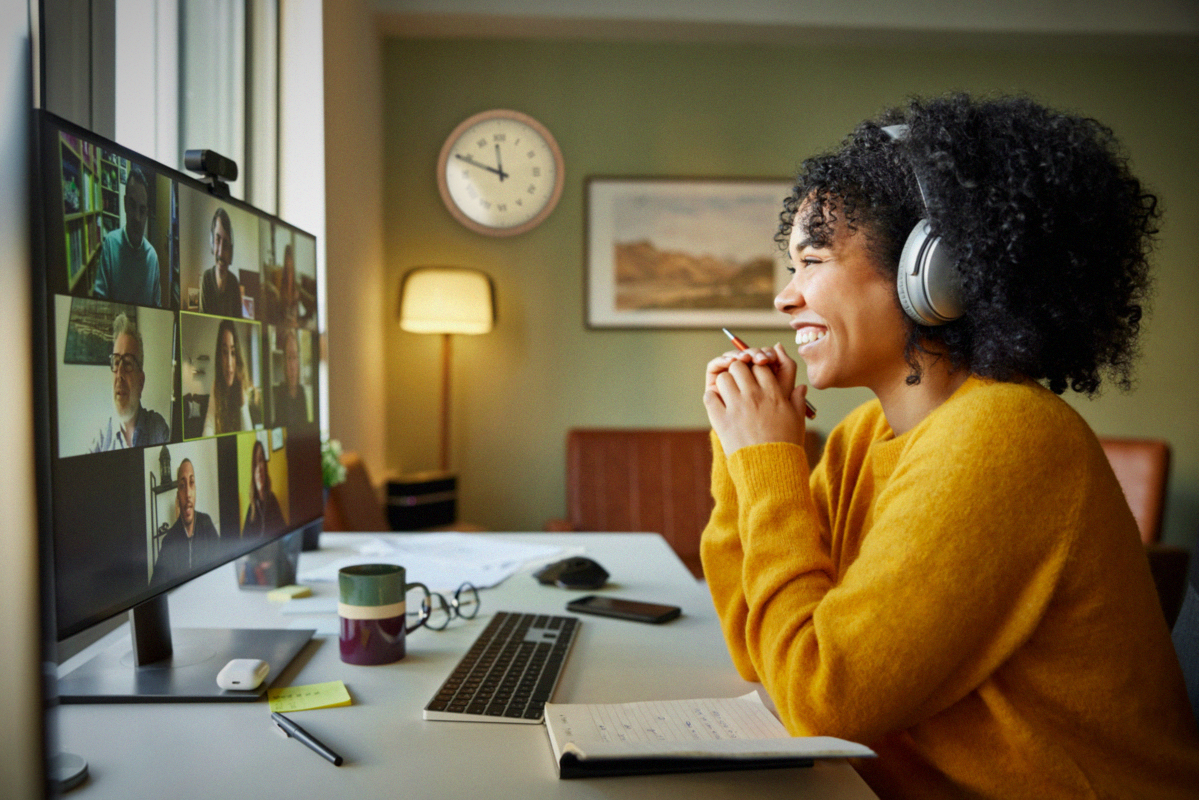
11:49
